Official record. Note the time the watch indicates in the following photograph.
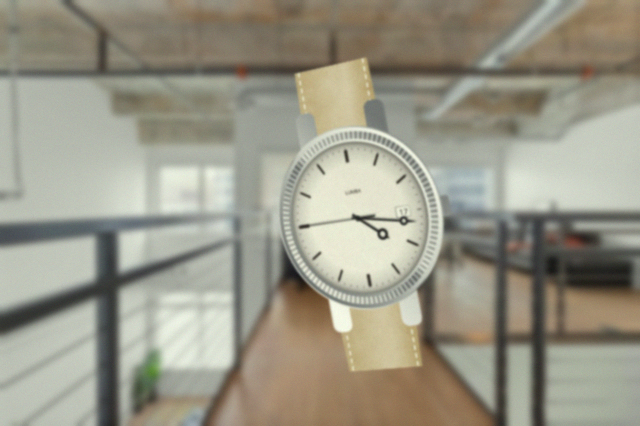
4:16:45
